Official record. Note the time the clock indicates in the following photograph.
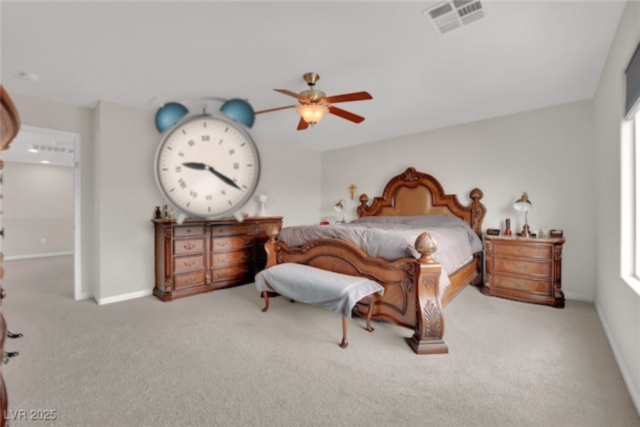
9:21
